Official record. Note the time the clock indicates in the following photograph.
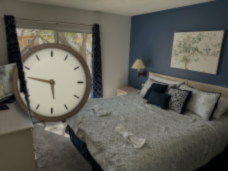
5:47
